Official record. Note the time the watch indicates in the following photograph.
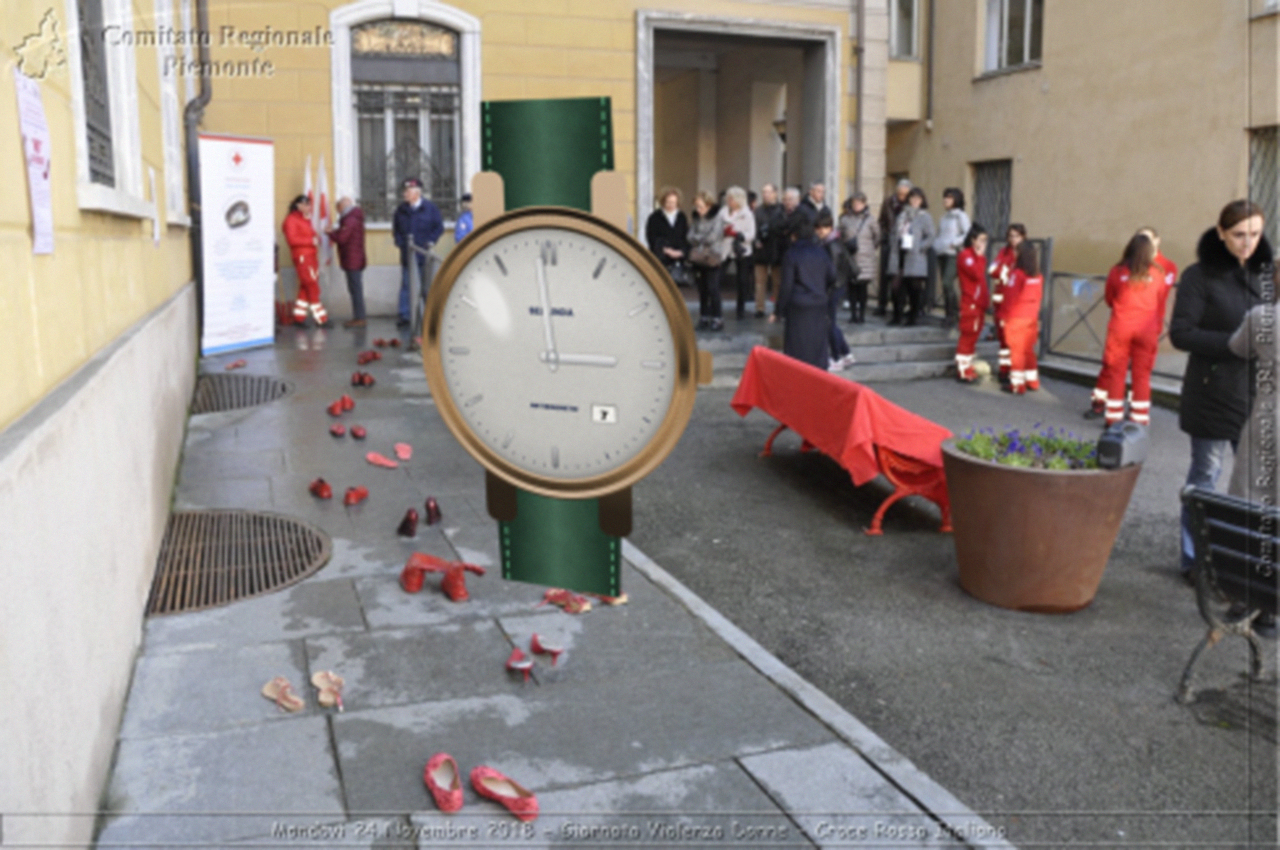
2:59
